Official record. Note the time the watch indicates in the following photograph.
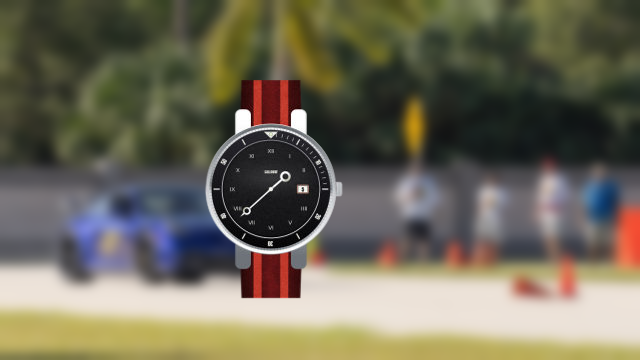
1:38
